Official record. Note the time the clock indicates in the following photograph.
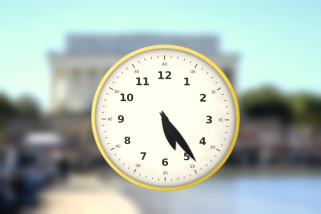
5:24
